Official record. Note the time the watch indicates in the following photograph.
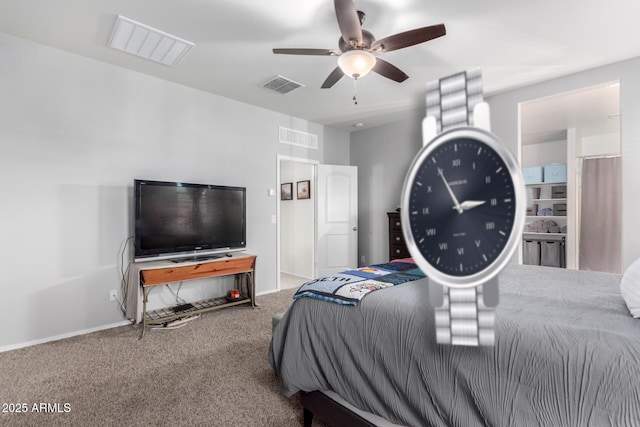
2:55
